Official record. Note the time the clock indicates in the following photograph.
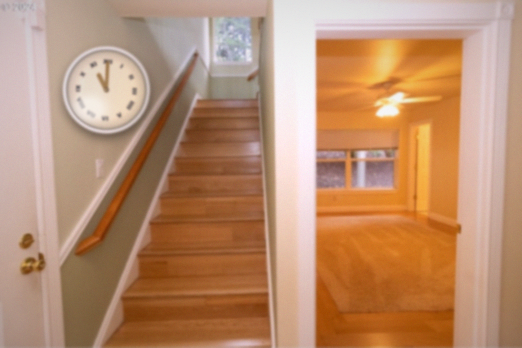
11:00
